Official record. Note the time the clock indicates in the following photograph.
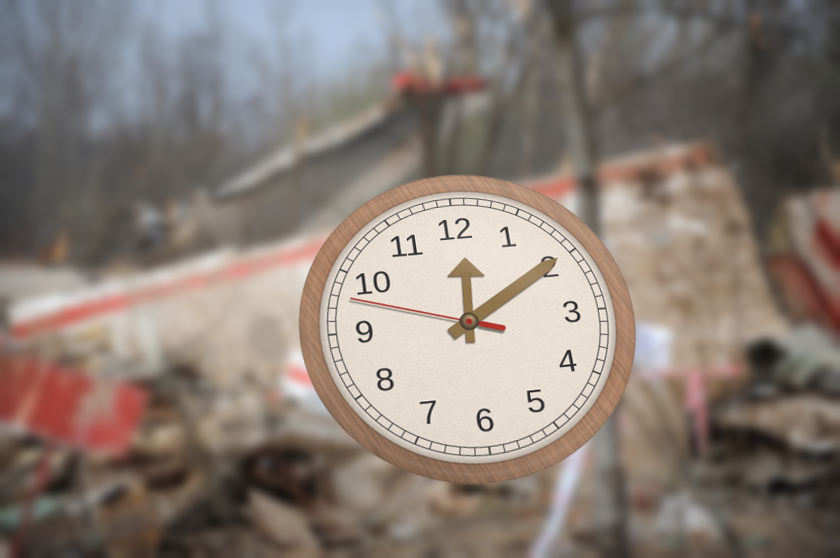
12:09:48
